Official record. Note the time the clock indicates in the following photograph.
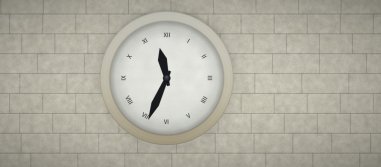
11:34
